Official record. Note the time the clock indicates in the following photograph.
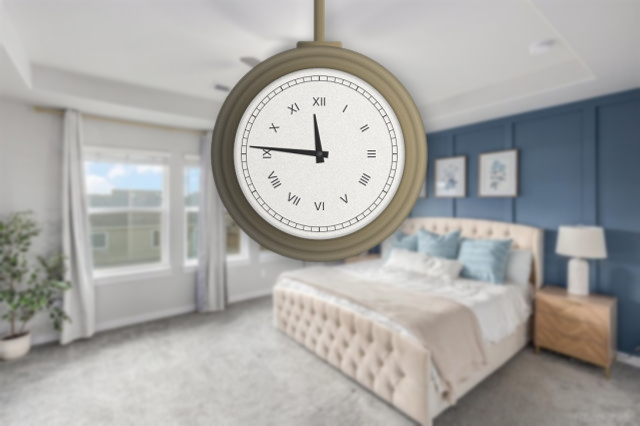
11:46
